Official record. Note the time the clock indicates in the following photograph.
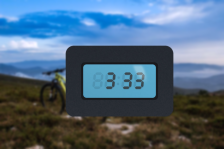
3:33
